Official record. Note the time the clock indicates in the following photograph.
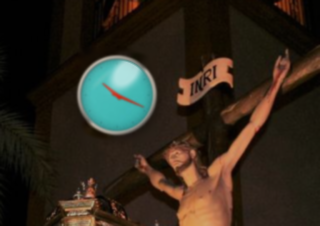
10:19
